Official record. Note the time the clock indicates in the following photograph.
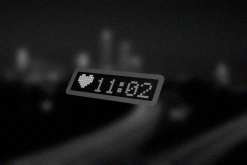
11:02
